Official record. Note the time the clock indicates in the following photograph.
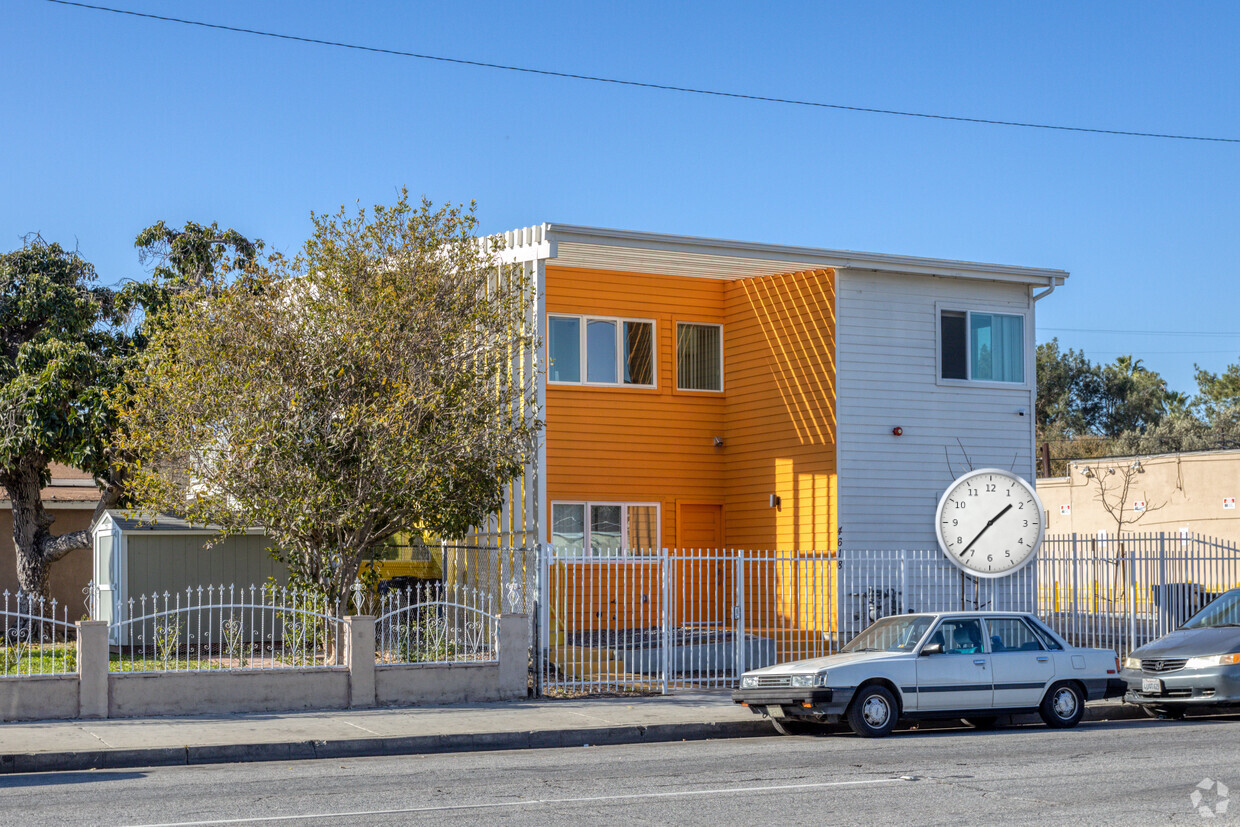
1:37
